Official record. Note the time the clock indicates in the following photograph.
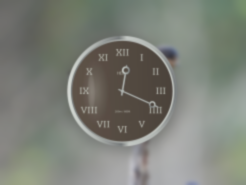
12:19
